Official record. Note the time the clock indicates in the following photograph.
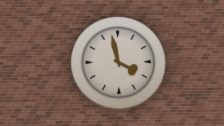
3:58
